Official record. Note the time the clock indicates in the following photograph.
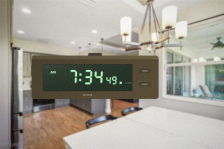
7:34:49
